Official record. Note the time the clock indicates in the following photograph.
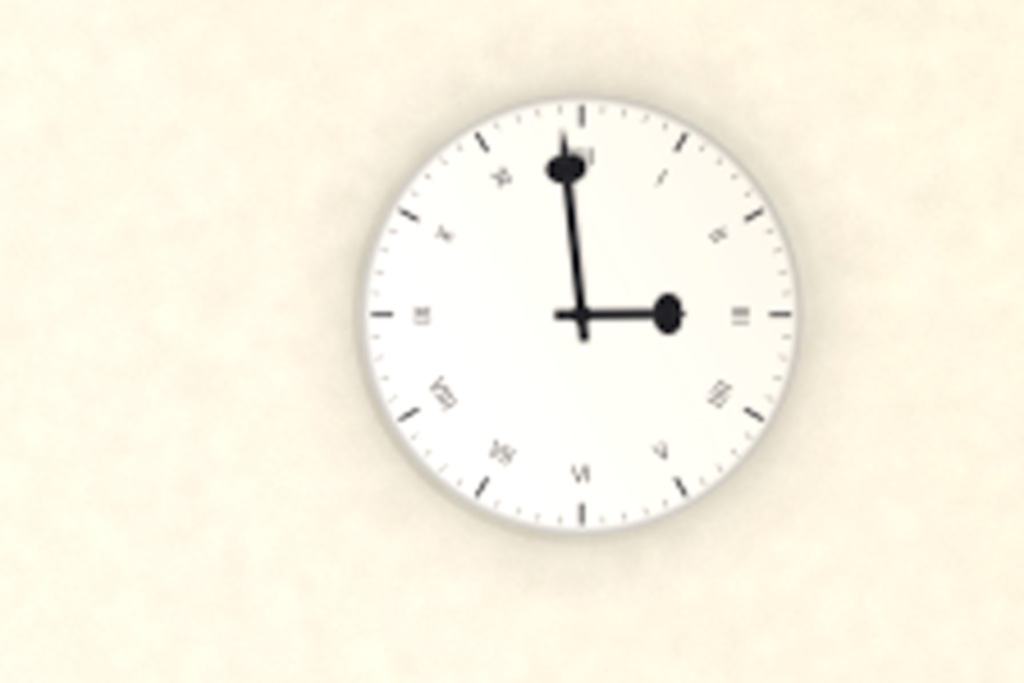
2:59
